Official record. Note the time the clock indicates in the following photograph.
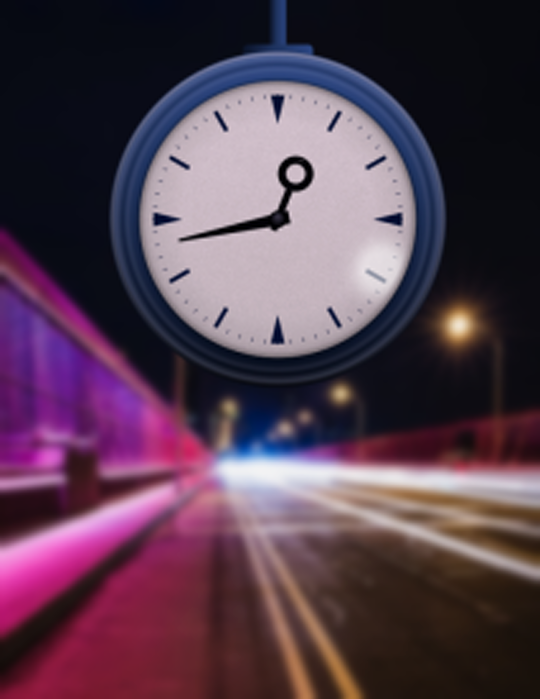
12:43
